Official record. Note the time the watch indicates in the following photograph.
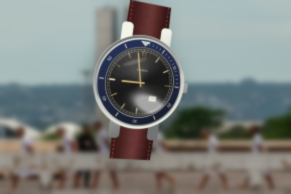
8:58
